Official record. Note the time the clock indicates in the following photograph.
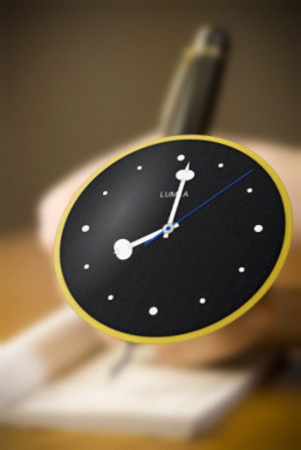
8:01:08
